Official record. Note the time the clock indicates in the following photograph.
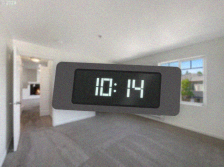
10:14
